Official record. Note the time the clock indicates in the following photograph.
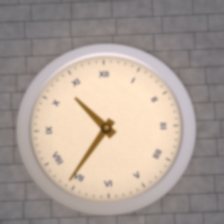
10:36
